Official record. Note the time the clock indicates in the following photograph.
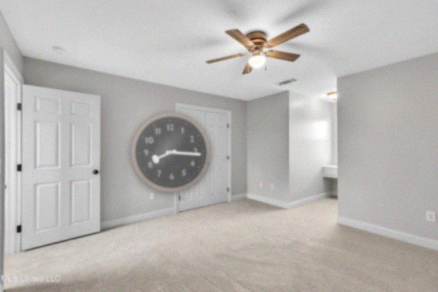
8:16
